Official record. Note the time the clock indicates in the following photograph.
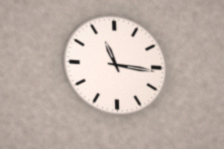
11:16
